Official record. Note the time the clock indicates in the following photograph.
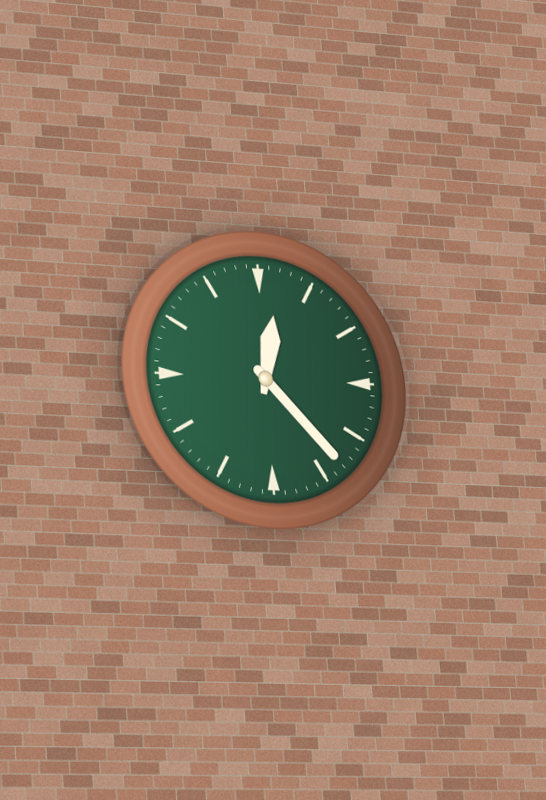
12:23
